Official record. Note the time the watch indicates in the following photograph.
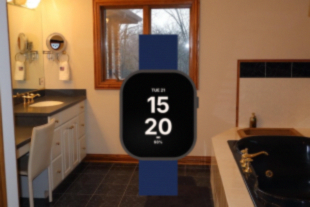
15:20
